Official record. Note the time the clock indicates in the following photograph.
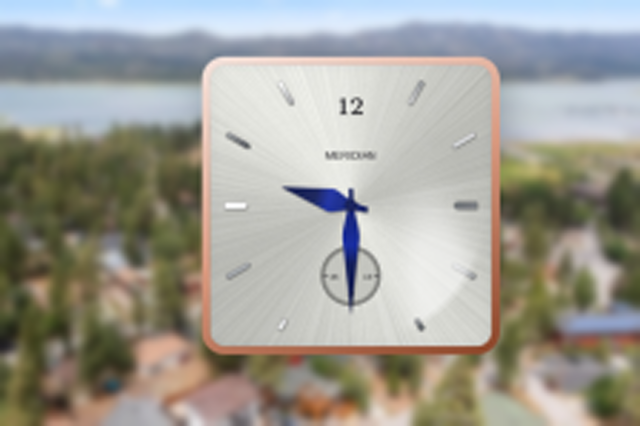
9:30
